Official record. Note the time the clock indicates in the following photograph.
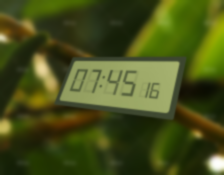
7:45:16
